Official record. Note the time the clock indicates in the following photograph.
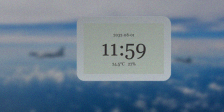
11:59
